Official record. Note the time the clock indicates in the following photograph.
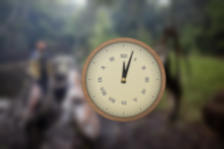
12:03
